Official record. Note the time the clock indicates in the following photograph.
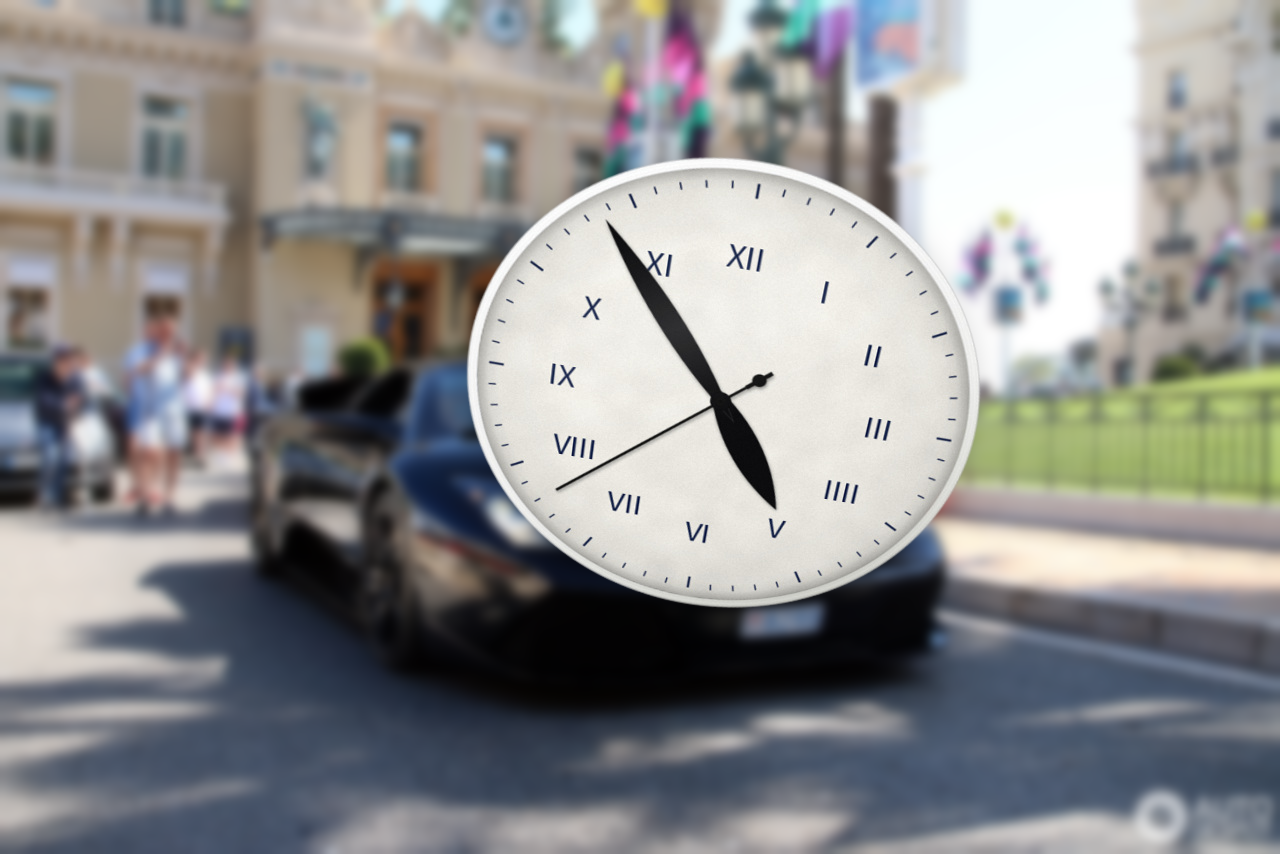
4:53:38
